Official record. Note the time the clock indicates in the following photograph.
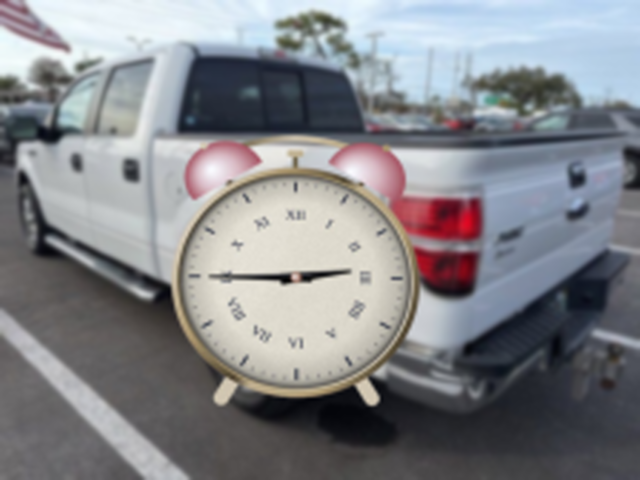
2:45
